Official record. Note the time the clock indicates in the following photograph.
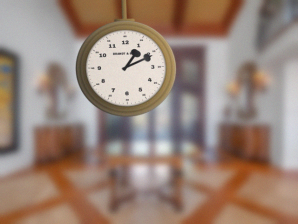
1:11
